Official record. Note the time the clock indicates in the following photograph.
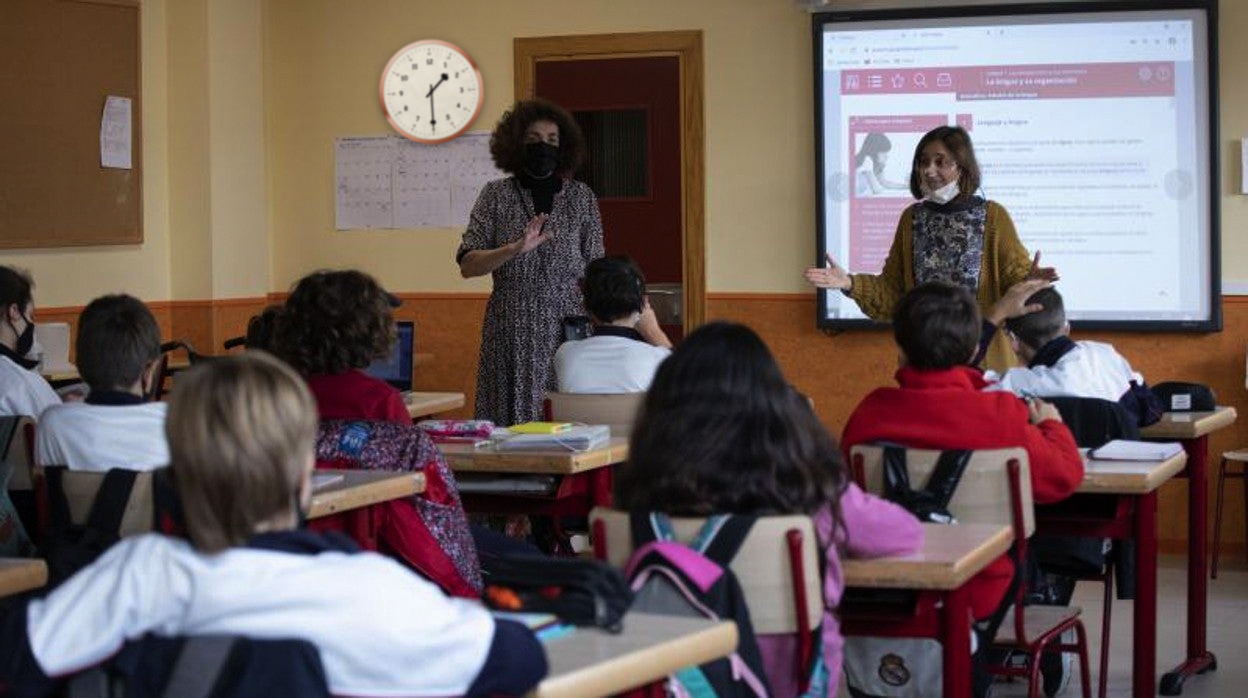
1:30
